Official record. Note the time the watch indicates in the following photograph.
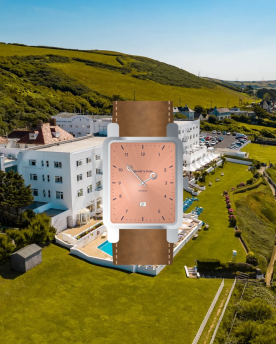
1:53
